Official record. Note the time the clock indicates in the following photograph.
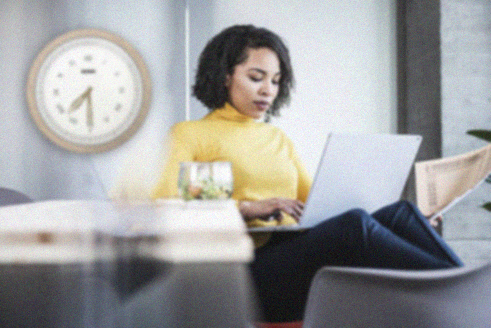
7:30
